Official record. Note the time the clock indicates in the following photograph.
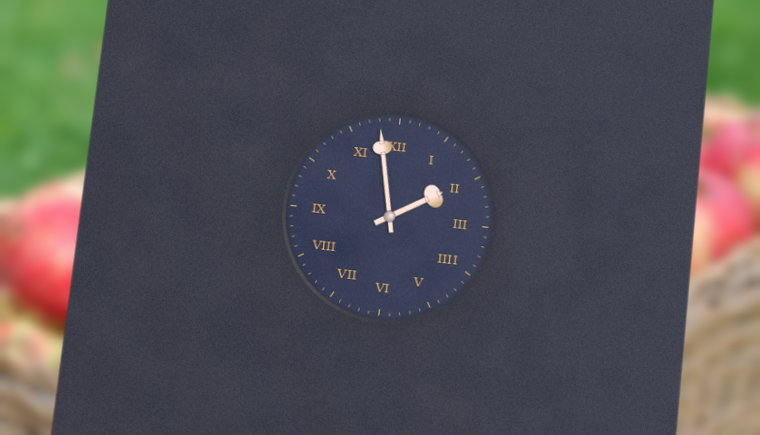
1:58
